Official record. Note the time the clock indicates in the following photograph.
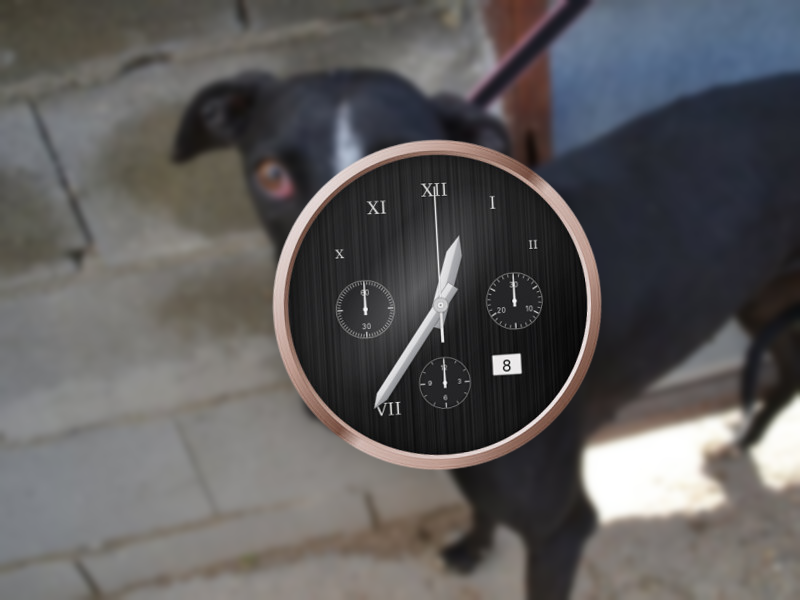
12:36
